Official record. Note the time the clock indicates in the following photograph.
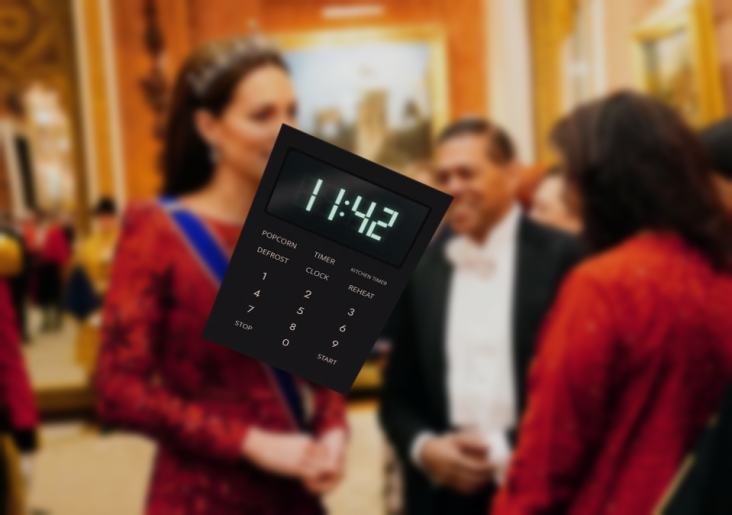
11:42
